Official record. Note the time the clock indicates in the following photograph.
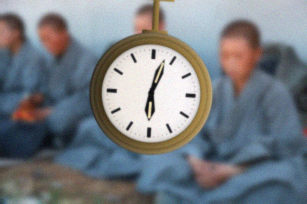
6:03
